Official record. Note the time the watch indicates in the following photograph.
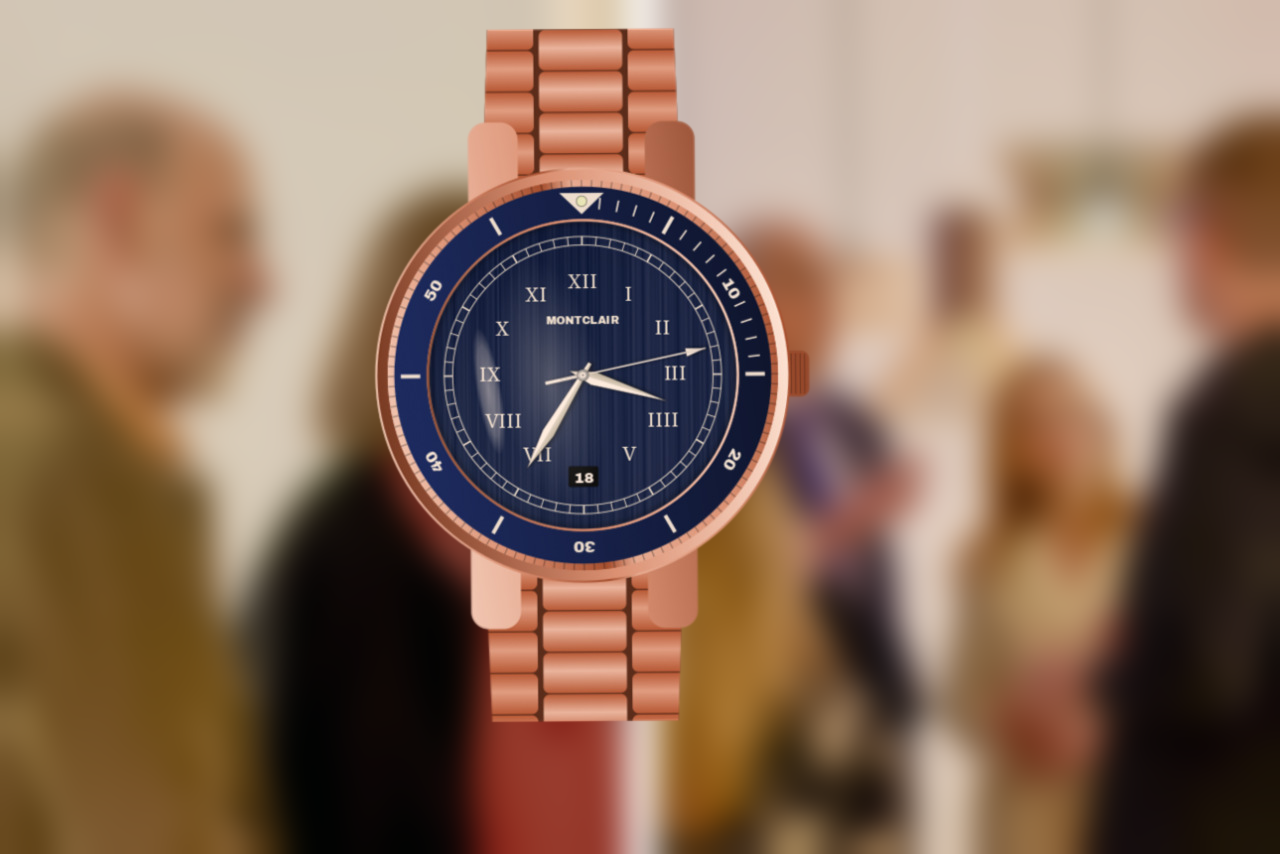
3:35:13
